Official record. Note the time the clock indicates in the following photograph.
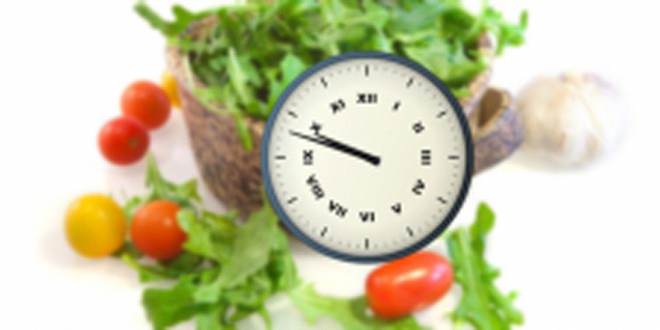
9:48
